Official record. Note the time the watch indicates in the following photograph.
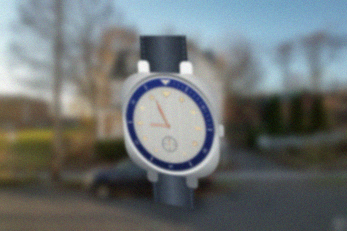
8:56
